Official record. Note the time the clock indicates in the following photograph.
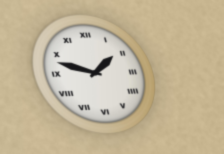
1:48
